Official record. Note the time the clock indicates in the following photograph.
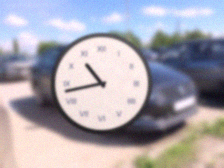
10:43
